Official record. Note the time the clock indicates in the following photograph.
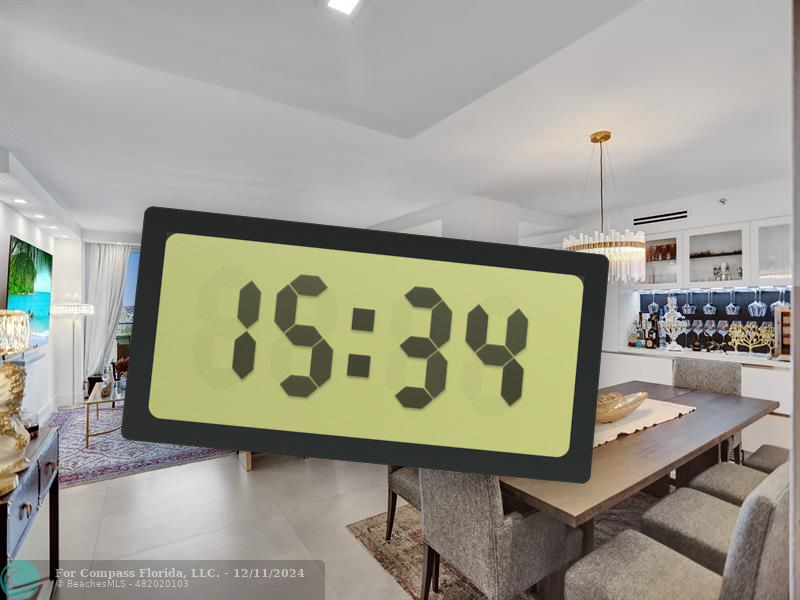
15:34
